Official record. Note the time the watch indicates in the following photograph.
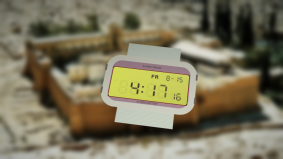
4:17:16
